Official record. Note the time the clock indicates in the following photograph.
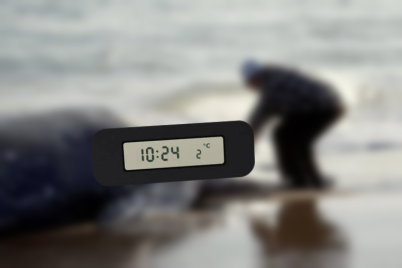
10:24
